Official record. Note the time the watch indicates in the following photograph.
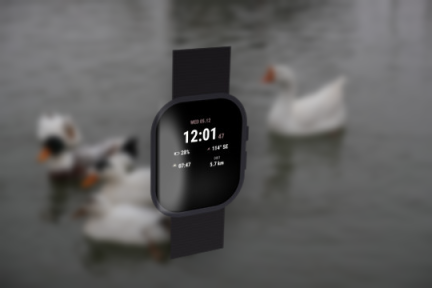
12:01
